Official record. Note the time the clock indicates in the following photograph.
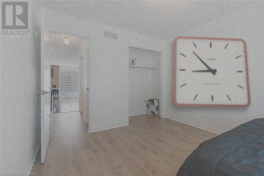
8:53
